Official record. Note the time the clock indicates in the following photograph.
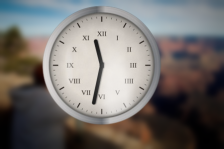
11:32
